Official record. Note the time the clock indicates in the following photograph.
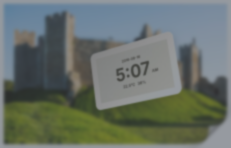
5:07
